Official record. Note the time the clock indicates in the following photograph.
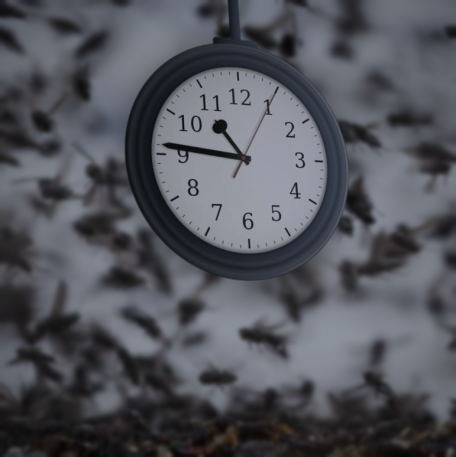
10:46:05
